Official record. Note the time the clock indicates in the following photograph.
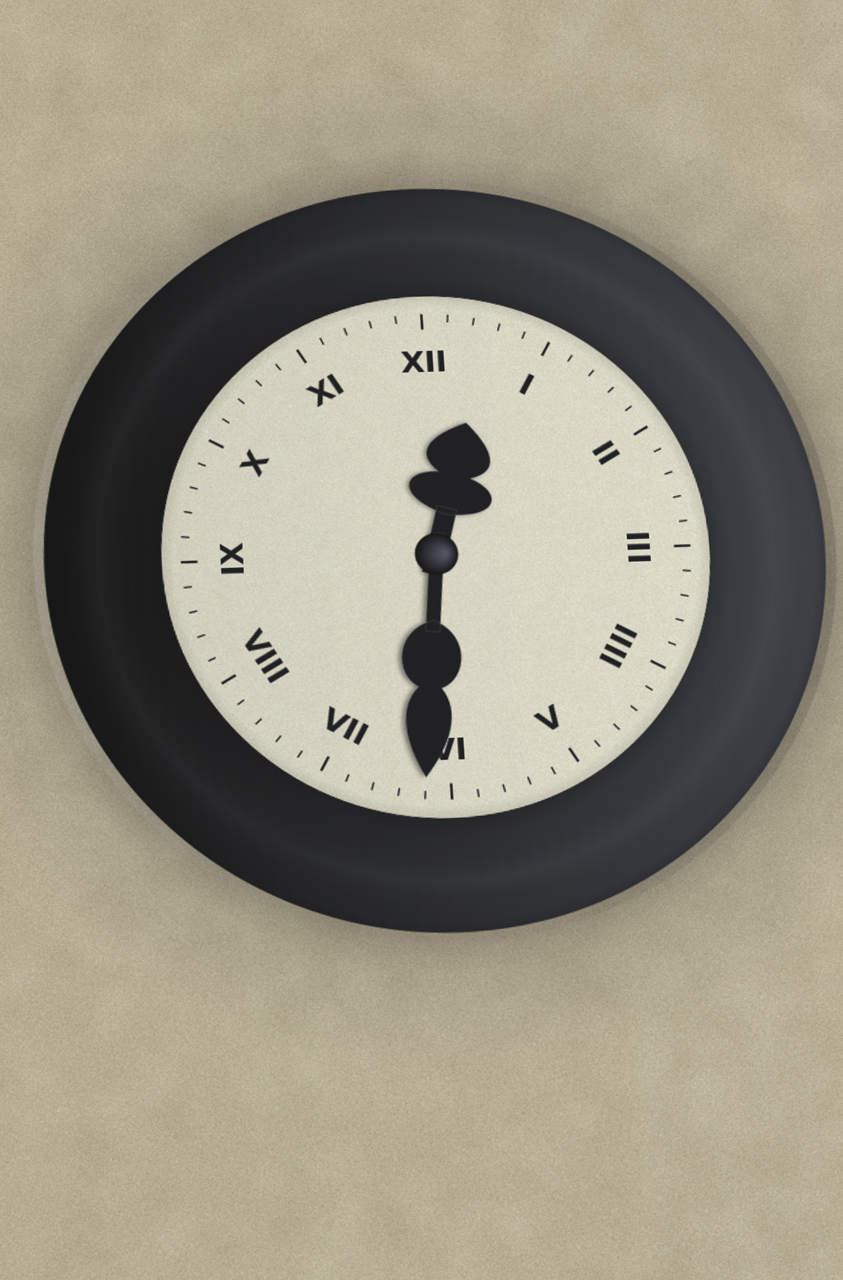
12:31
